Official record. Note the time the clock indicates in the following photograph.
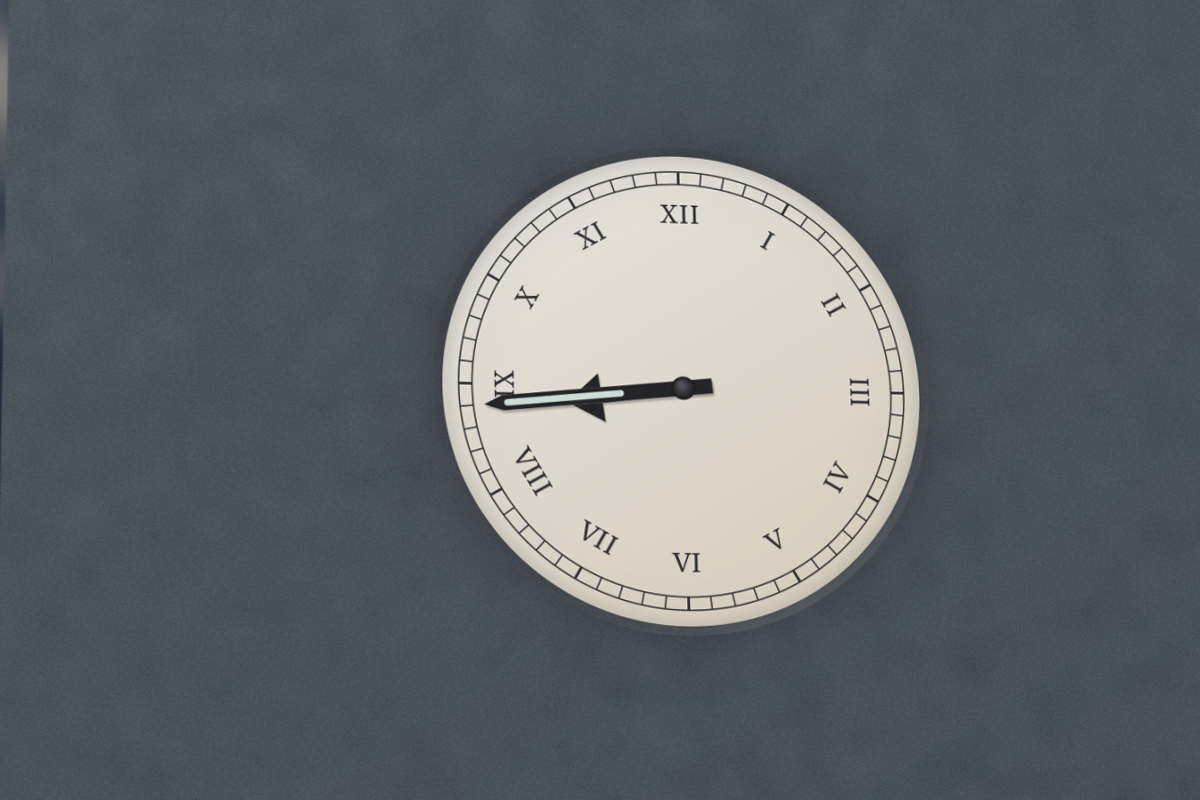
8:44
